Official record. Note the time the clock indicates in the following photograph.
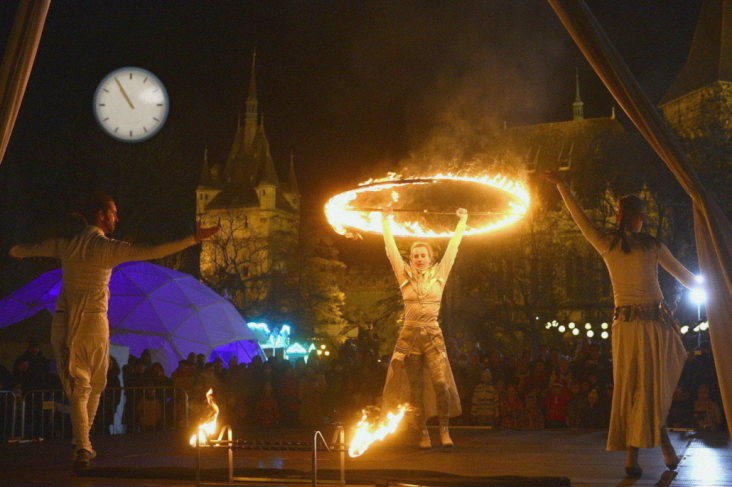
10:55
